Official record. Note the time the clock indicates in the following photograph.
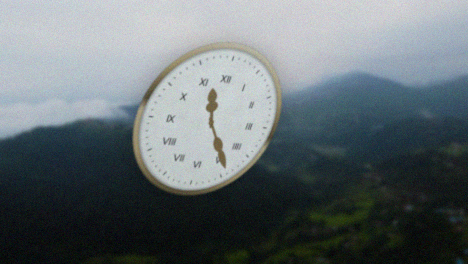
11:24
